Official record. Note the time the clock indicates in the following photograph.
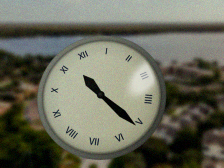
11:26
